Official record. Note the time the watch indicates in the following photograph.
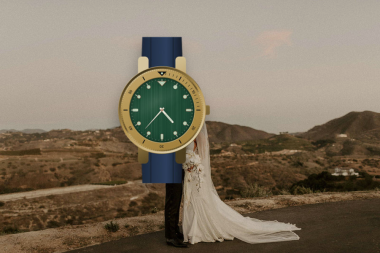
4:37
